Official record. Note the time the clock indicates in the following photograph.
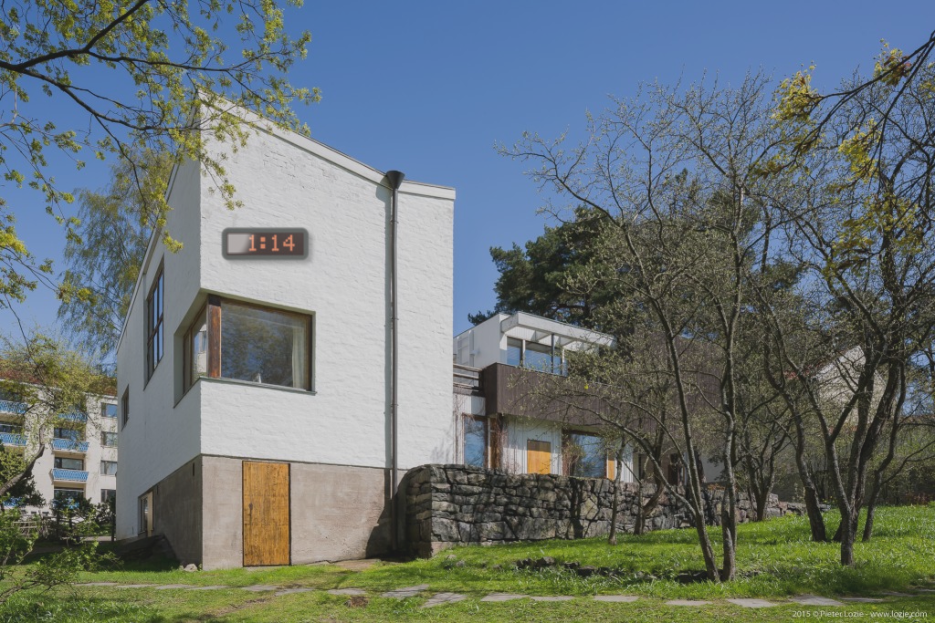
1:14
